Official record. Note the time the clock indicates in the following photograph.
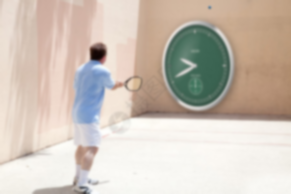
9:41
